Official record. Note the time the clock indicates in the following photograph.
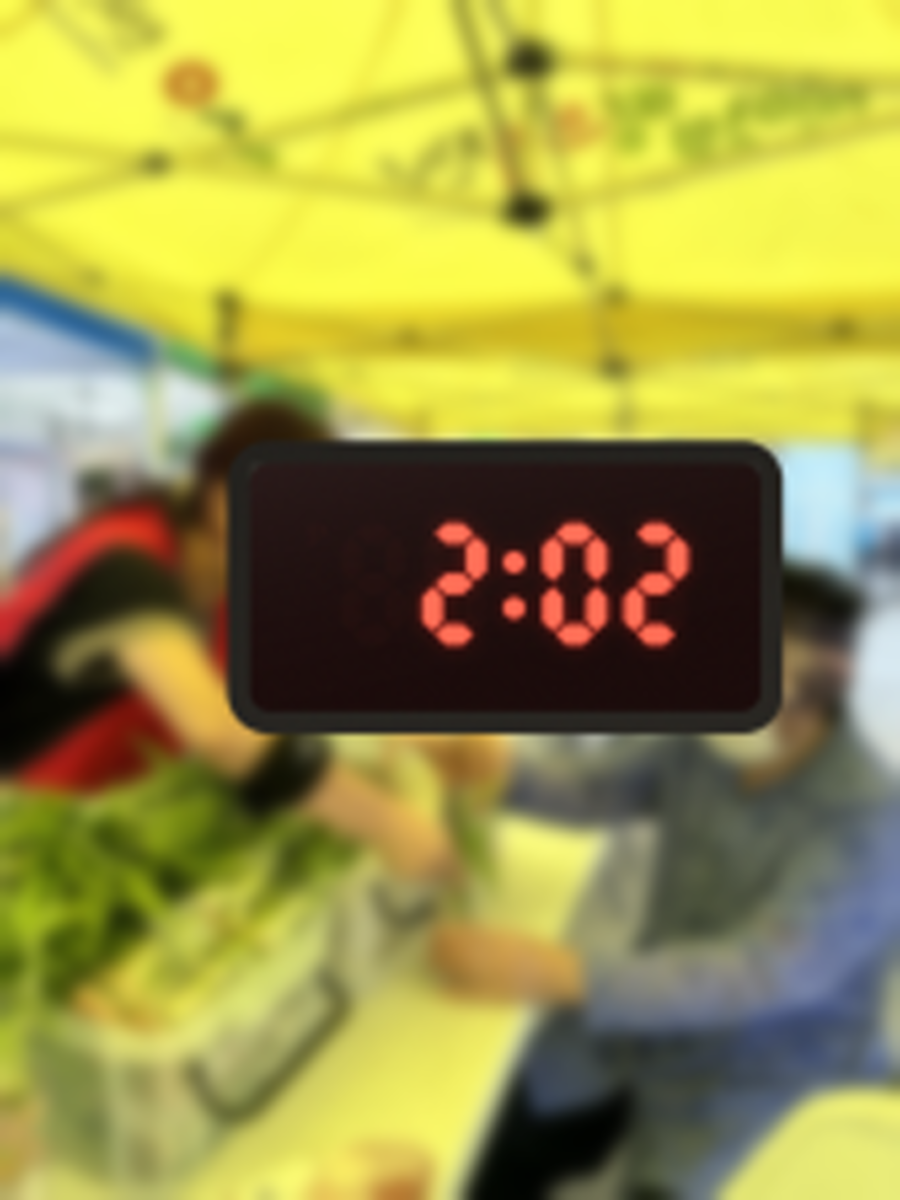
2:02
